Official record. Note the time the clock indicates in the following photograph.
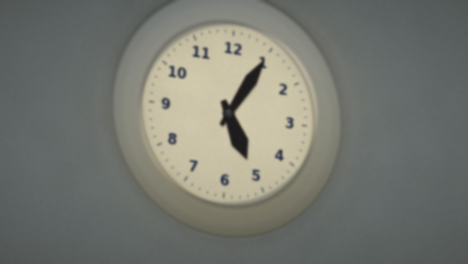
5:05
